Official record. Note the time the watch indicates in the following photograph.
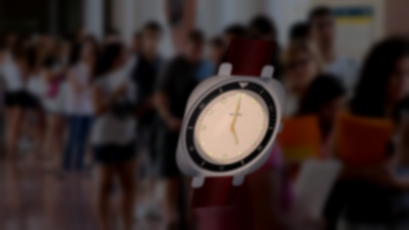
5:00
